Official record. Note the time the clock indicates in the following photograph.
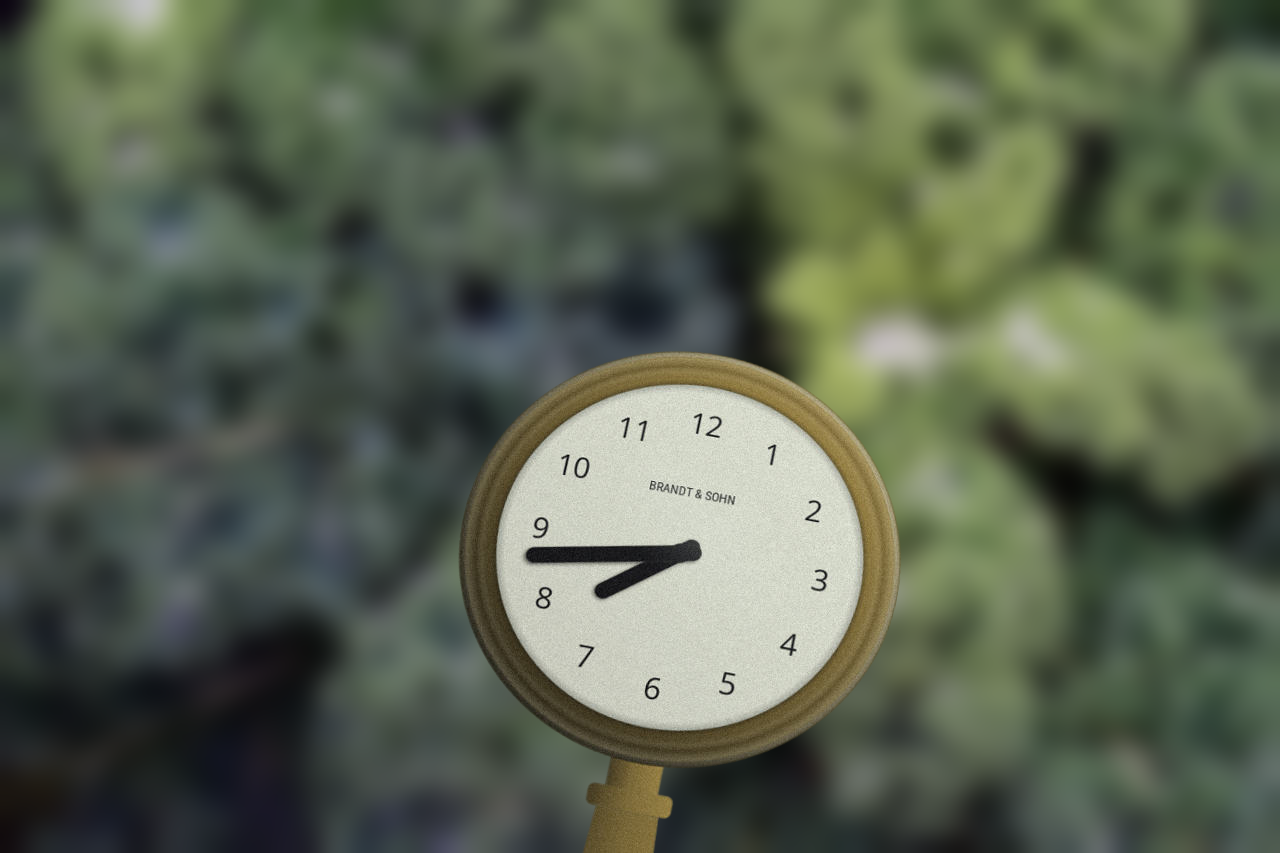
7:43
